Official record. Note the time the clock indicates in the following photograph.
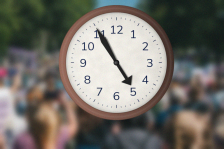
4:55
